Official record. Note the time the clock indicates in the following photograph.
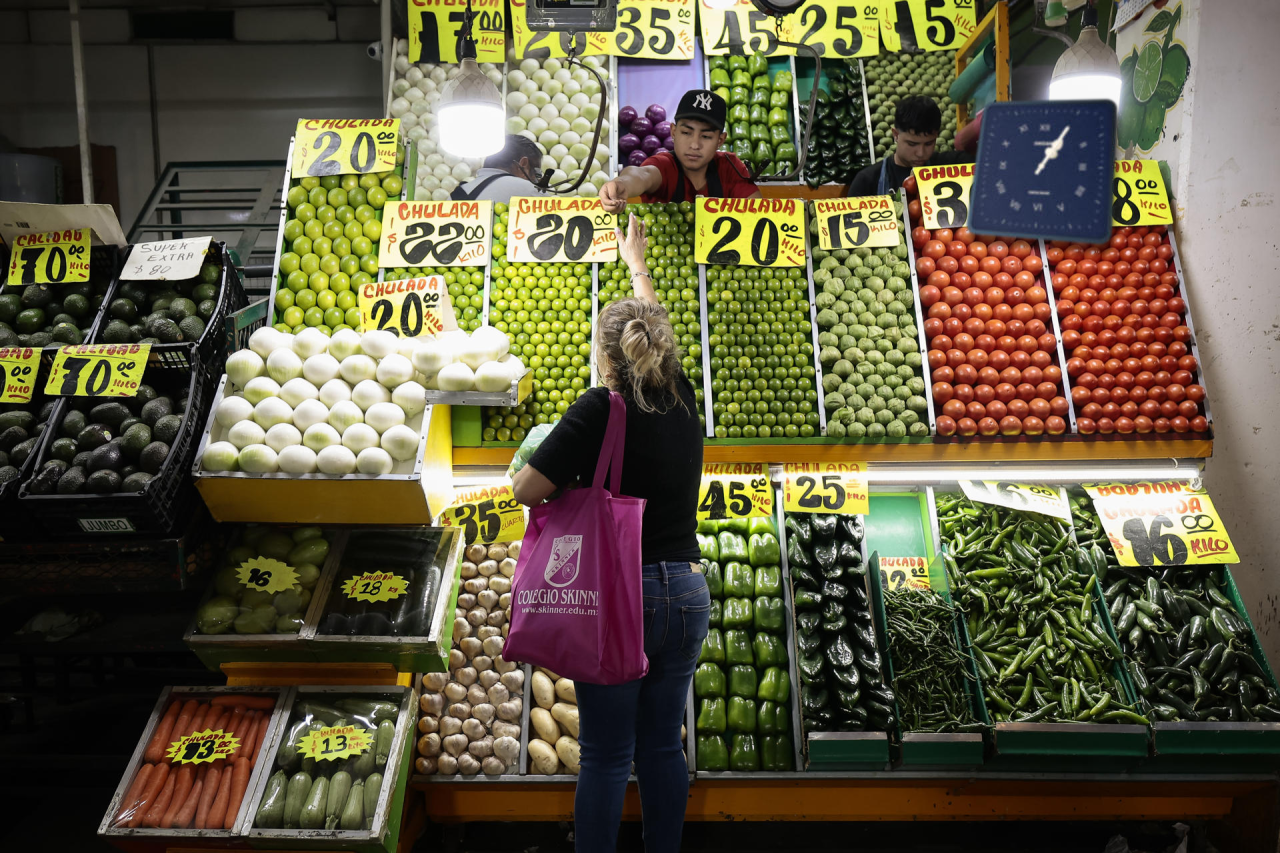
1:05
